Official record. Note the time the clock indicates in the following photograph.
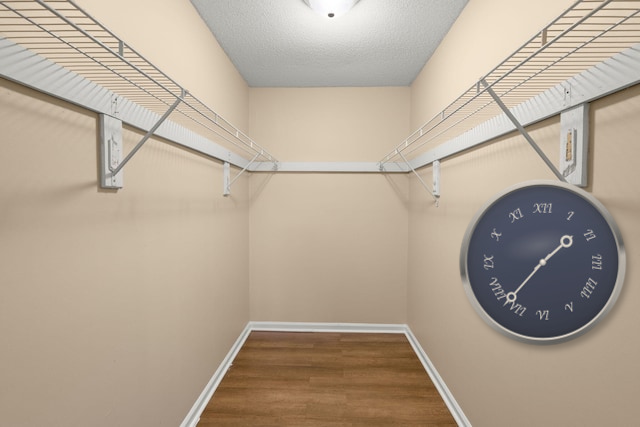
1:37
